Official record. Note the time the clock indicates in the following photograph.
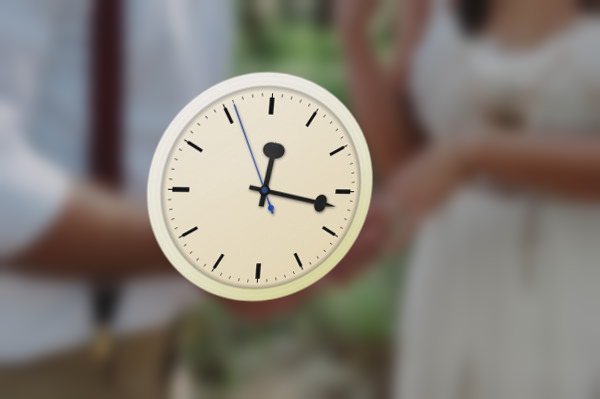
12:16:56
